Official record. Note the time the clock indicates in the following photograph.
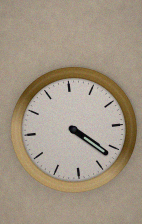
4:22
